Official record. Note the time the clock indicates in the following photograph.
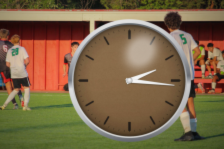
2:16
